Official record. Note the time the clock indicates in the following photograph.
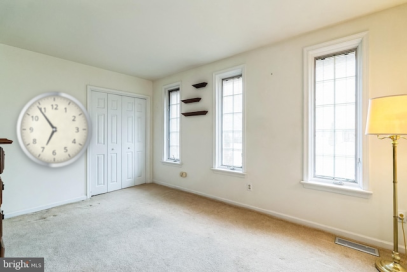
6:54
